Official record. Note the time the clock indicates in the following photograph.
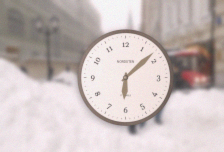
6:08
